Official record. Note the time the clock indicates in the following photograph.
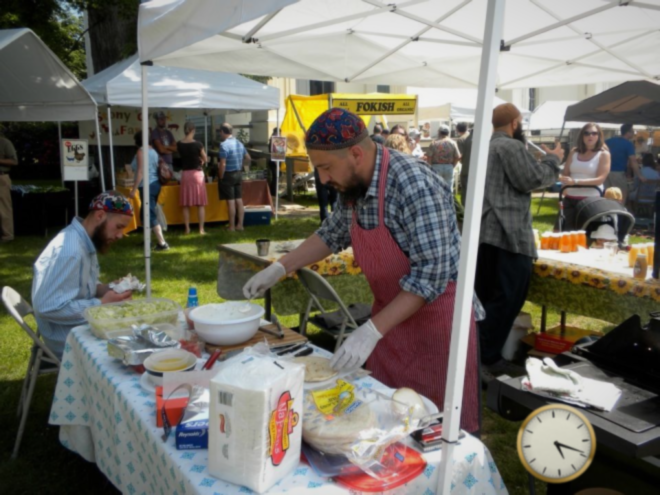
5:19
